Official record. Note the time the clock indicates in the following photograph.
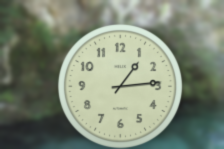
1:14
